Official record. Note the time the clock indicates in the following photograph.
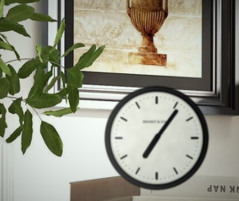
7:06
